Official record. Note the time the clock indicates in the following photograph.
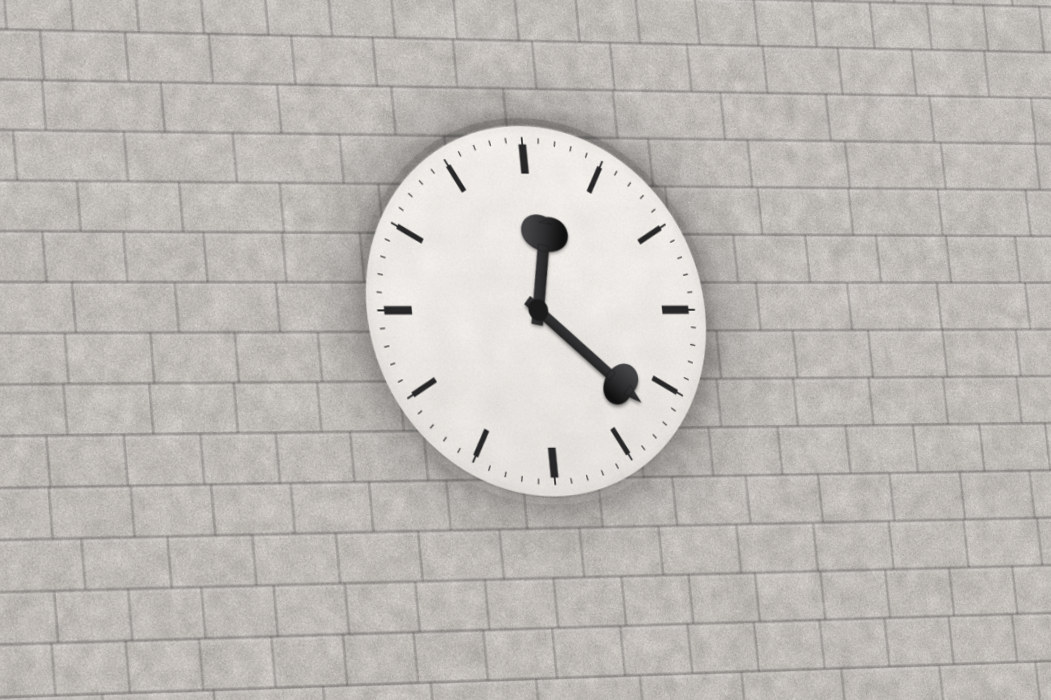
12:22
